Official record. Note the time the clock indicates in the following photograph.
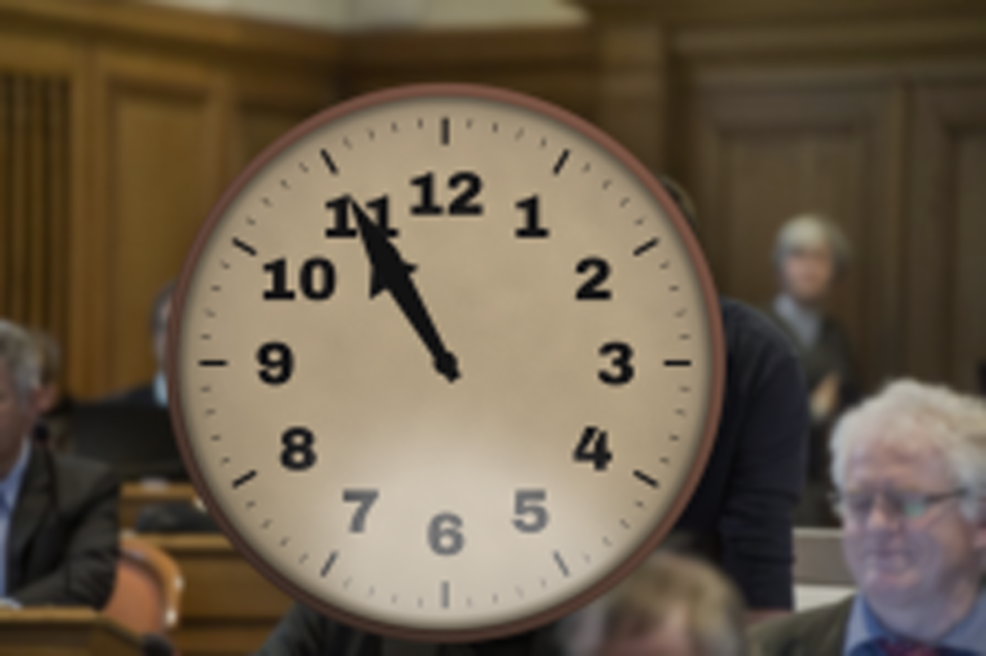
10:55
